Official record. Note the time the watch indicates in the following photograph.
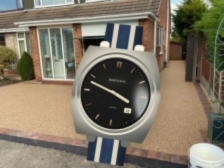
3:48
